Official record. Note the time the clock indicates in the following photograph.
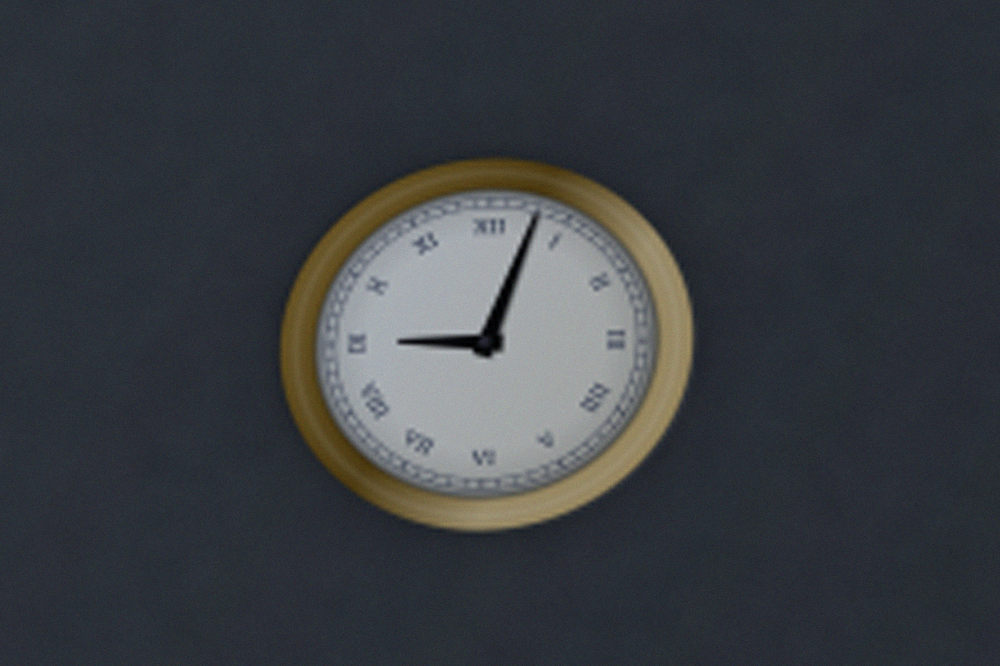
9:03
